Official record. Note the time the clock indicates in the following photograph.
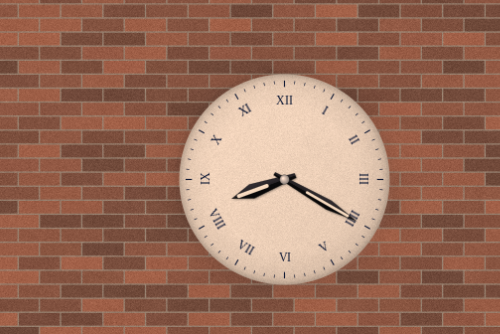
8:20
